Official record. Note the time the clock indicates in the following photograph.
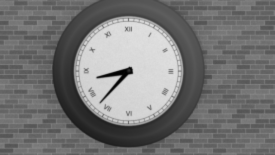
8:37
